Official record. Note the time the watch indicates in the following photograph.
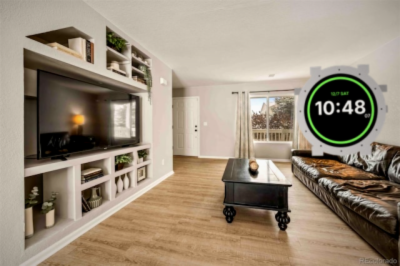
10:48
